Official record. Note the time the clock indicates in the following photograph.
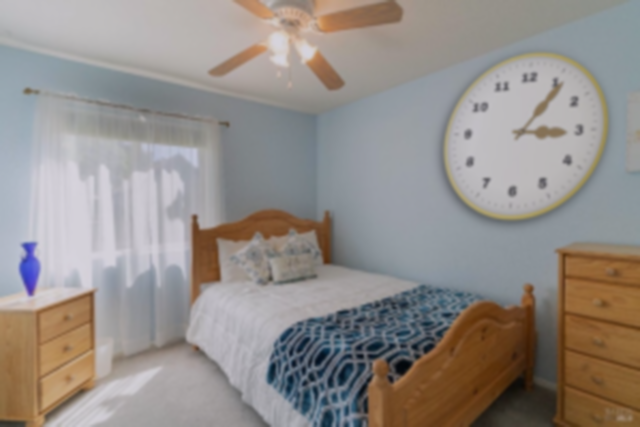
3:06
